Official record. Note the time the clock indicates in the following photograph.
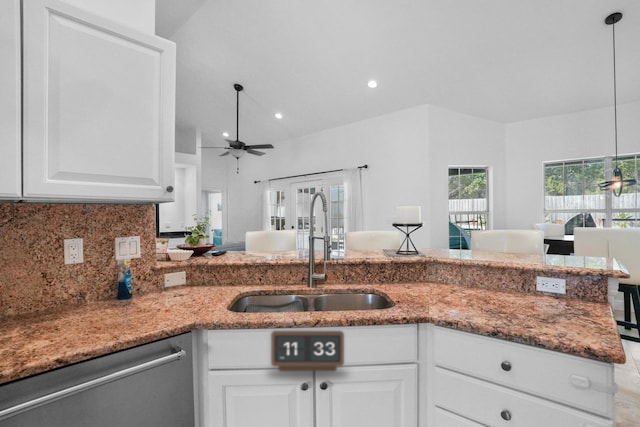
11:33
